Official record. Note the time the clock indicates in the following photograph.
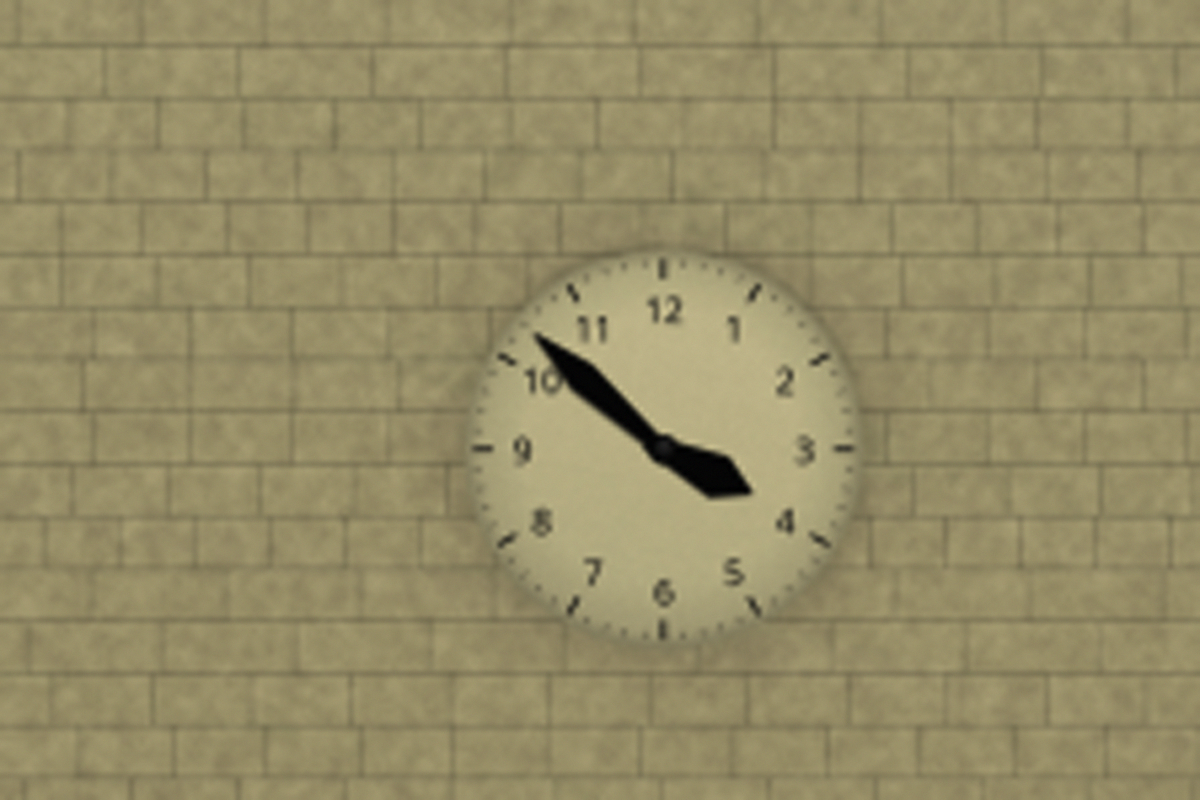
3:52
